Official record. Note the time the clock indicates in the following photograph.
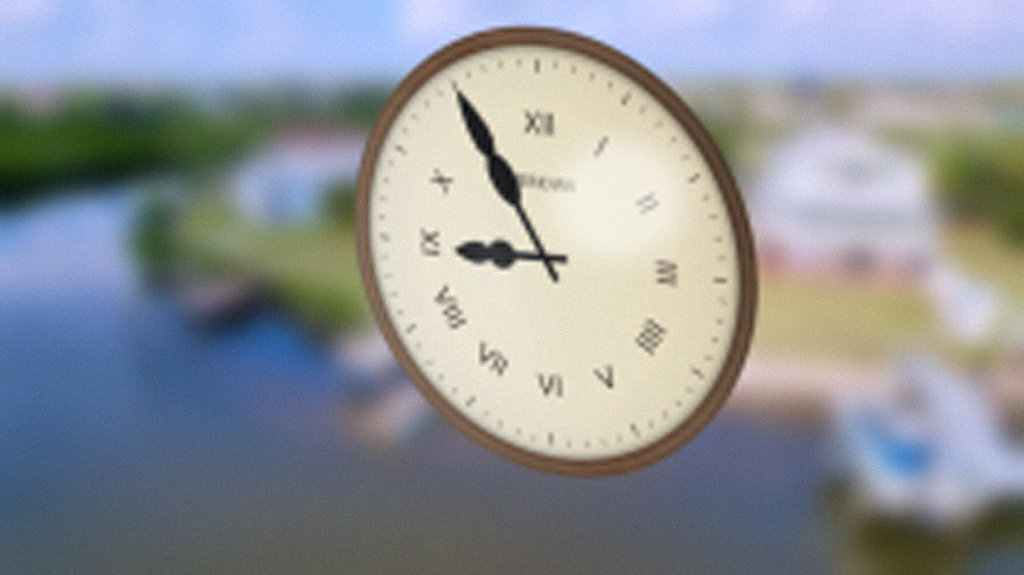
8:55
